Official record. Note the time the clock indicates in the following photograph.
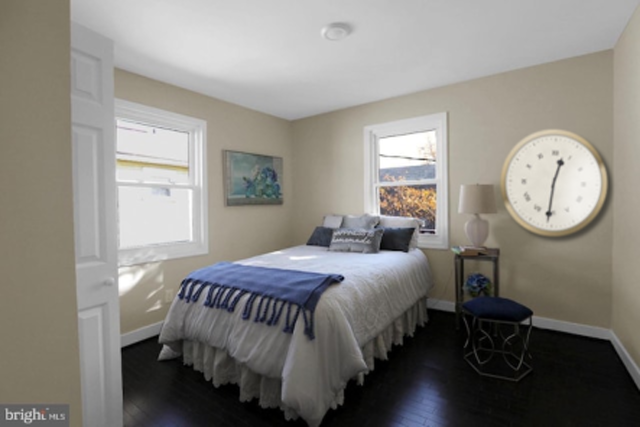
12:31
